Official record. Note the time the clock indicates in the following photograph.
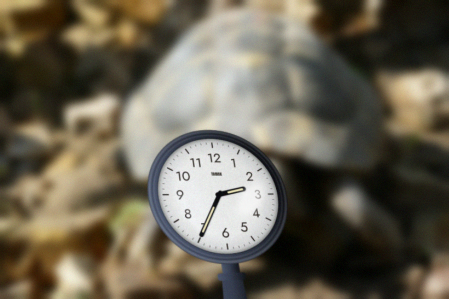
2:35
